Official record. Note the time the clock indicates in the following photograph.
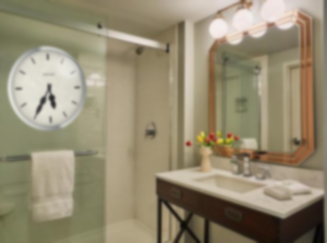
5:35
